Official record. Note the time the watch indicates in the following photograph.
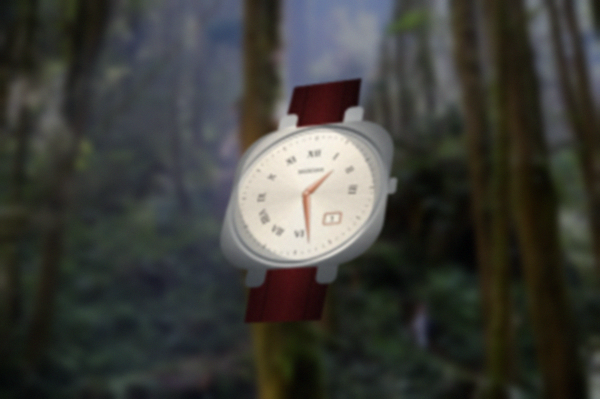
1:28
